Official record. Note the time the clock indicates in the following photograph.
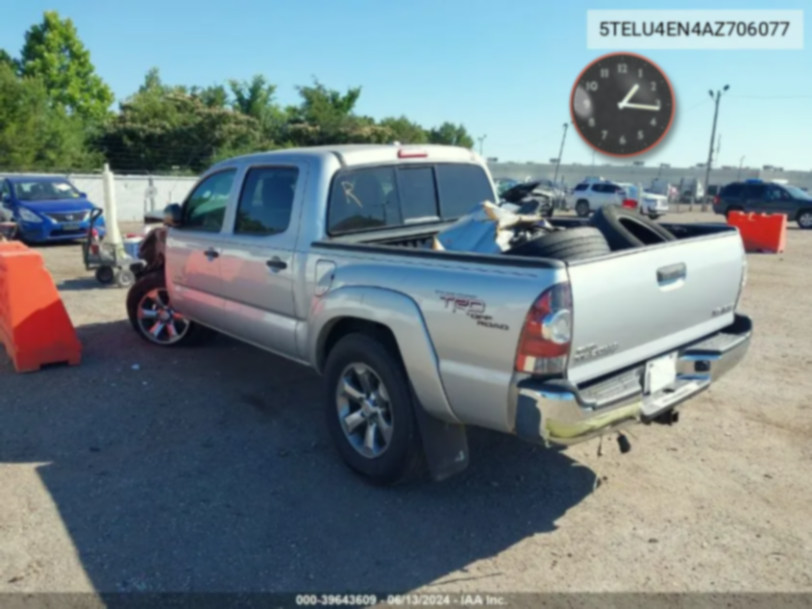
1:16
